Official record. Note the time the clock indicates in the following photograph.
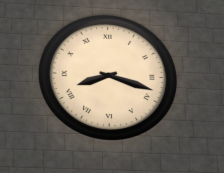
8:18
